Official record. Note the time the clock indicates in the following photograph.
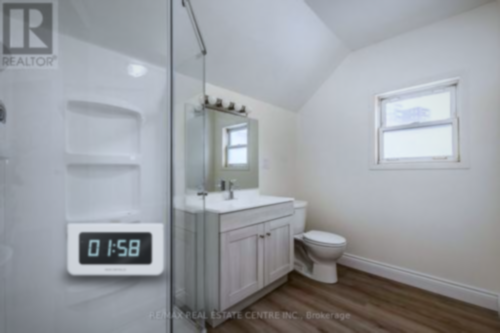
1:58
